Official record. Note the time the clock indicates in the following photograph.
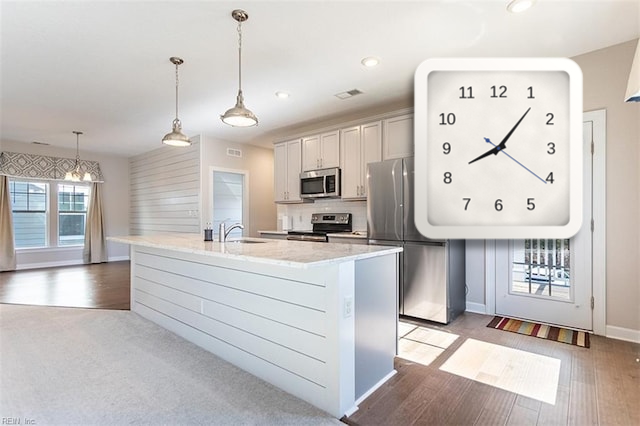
8:06:21
